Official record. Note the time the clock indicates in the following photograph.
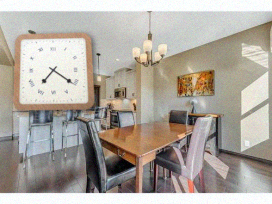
7:21
